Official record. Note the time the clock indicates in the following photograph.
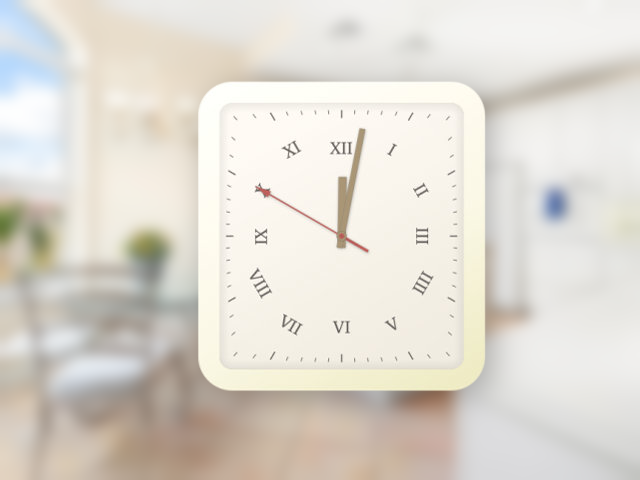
12:01:50
